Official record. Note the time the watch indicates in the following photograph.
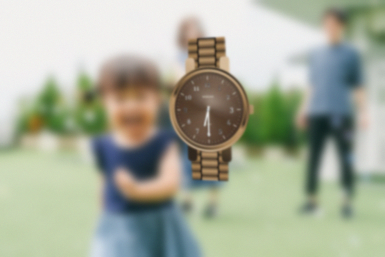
6:30
